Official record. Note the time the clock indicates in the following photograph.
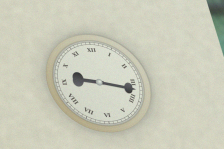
9:17
